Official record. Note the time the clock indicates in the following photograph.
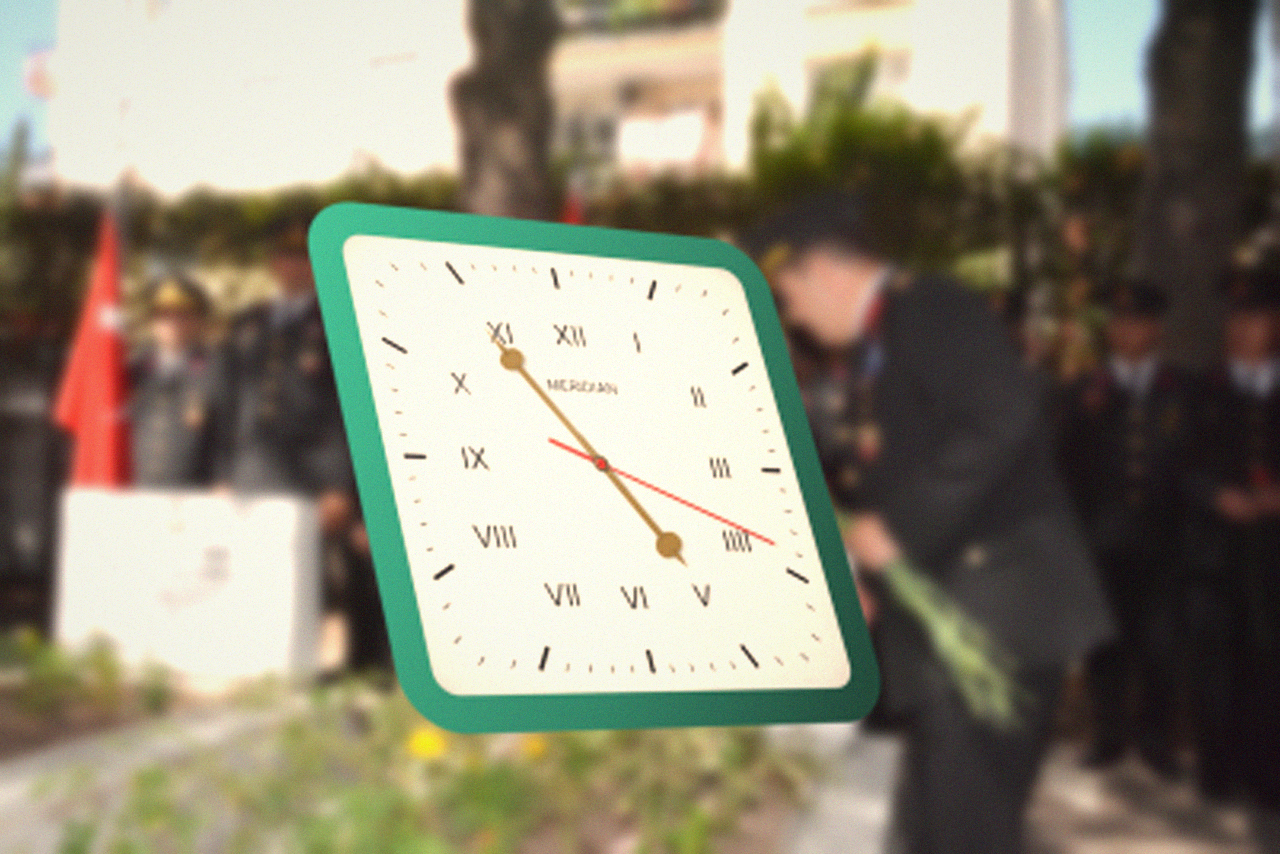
4:54:19
